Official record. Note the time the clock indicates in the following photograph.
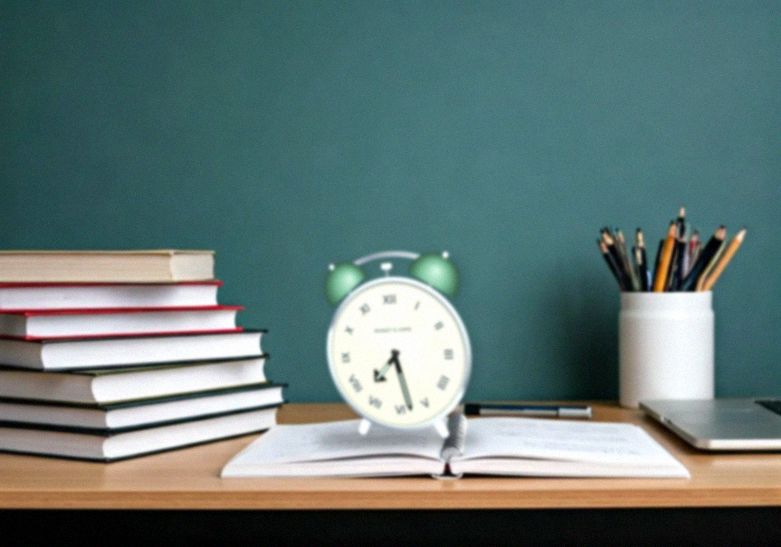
7:28
